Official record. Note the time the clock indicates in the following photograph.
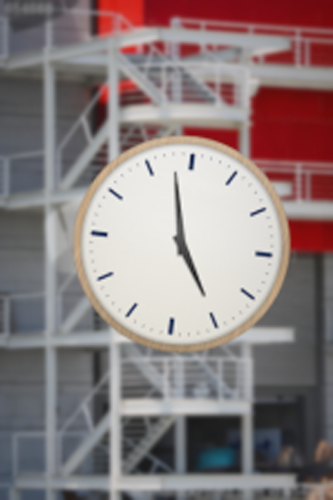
4:58
